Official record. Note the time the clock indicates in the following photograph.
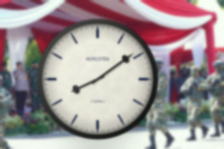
8:09
